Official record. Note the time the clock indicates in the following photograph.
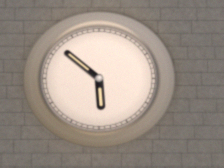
5:52
